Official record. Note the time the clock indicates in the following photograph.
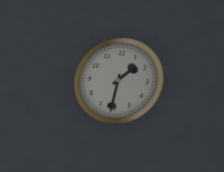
1:31
